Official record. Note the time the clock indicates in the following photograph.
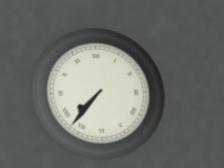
7:37
